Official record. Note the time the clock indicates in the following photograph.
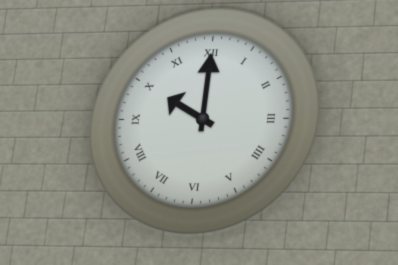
10:00
